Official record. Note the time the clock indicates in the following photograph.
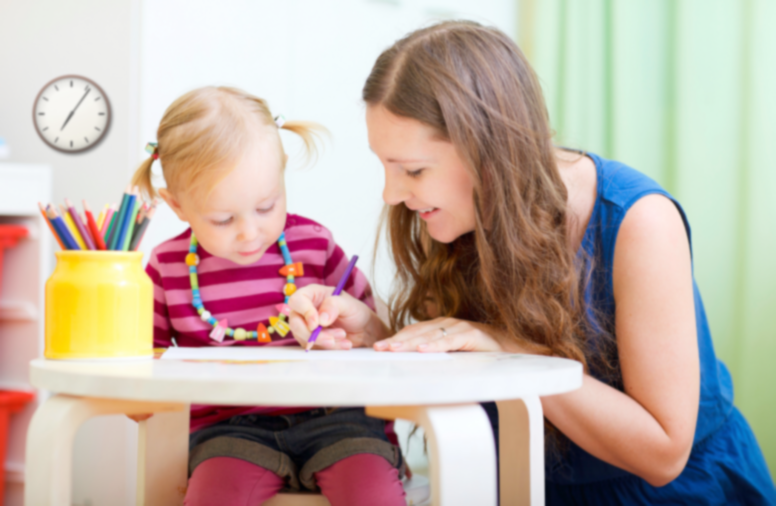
7:06
